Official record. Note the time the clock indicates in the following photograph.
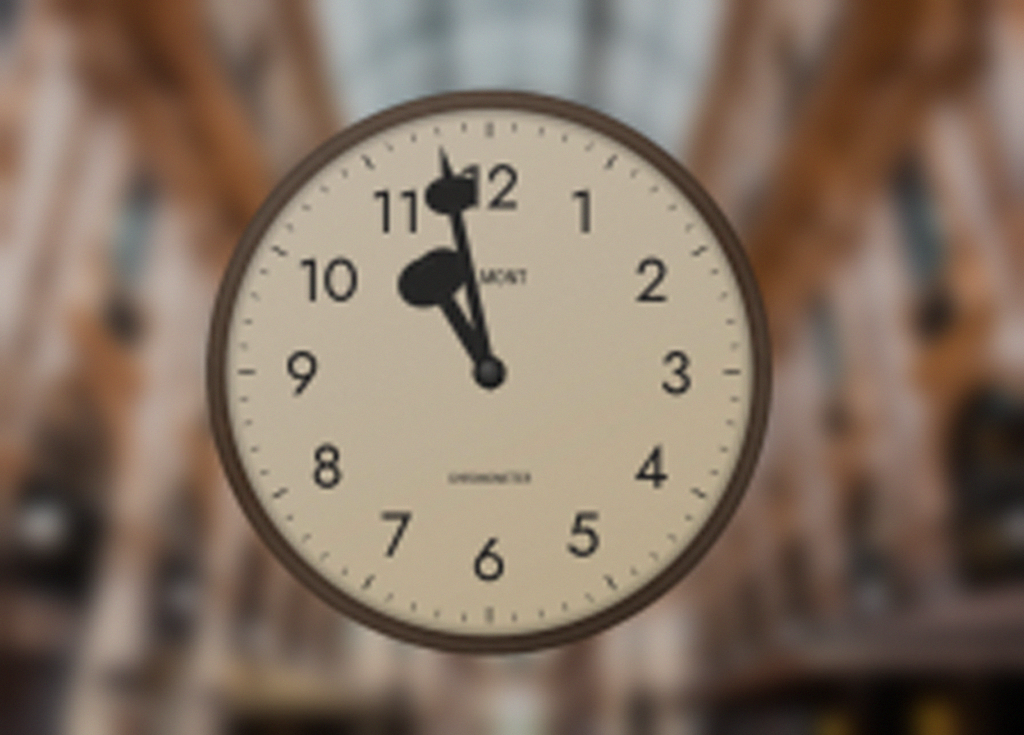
10:58
